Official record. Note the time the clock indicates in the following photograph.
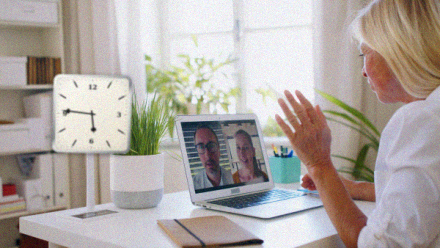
5:46
